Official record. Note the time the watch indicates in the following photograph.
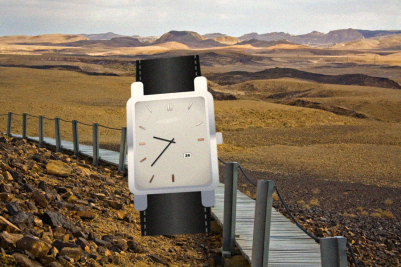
9:37
